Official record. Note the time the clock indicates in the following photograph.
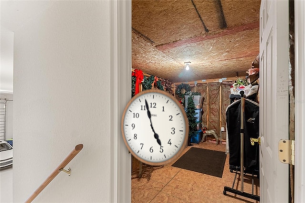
4:57
